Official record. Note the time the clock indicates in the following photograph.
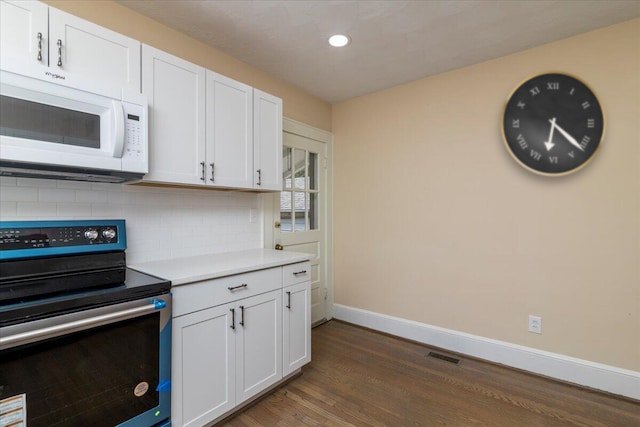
6:22
